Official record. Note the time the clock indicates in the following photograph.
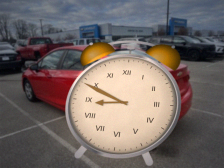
8:49
